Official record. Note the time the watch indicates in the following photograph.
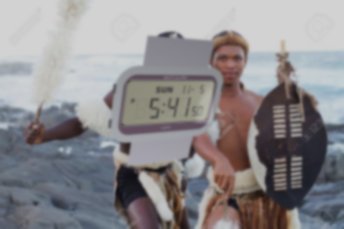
5:41
